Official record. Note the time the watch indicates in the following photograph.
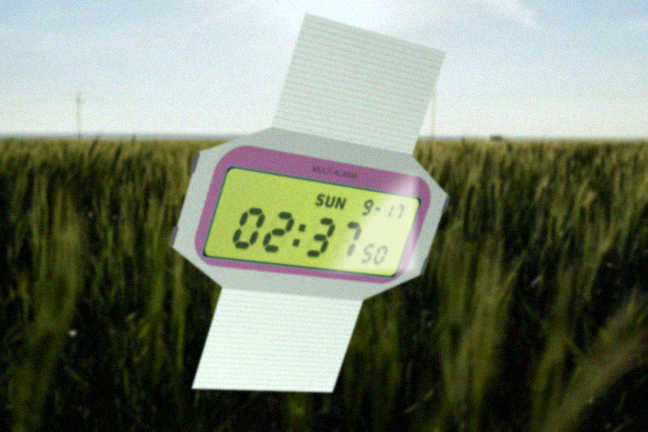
2:37:50
